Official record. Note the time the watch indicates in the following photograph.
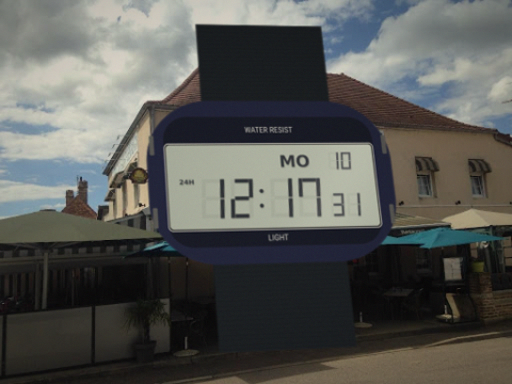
12:17:31
